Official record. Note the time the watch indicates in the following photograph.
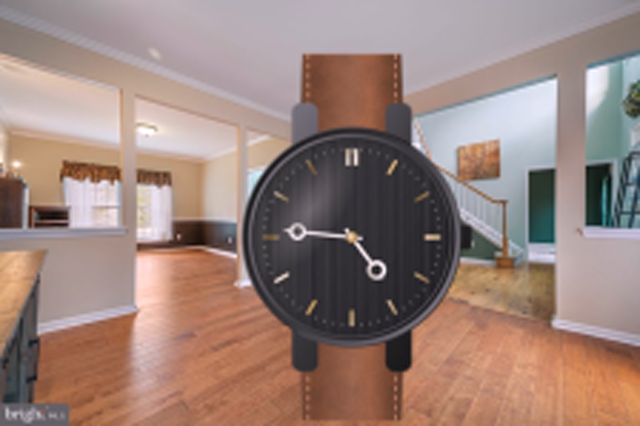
4:46
